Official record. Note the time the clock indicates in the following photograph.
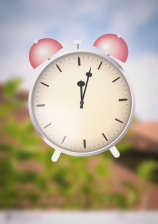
12:03
